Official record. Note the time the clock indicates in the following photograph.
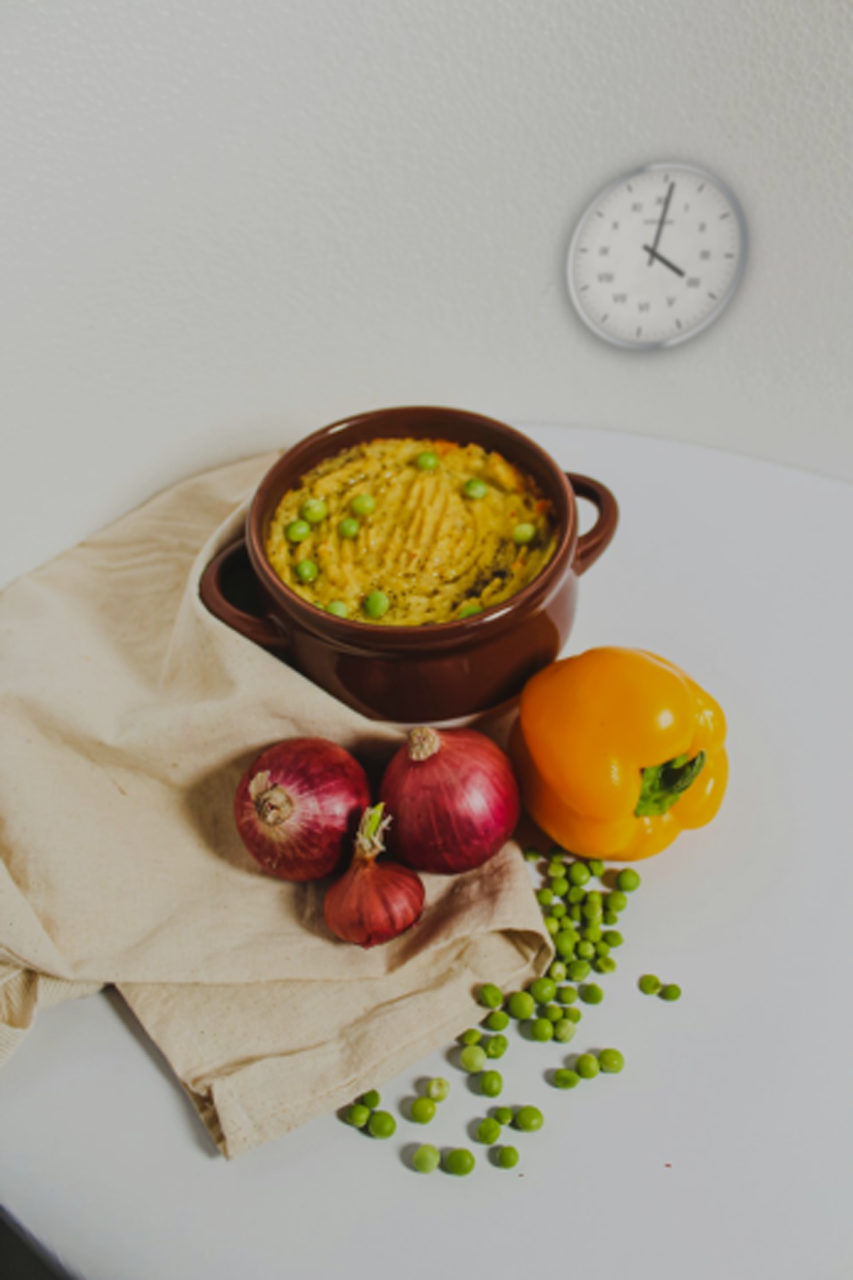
4:01
